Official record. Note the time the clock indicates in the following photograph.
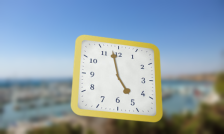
4:58
